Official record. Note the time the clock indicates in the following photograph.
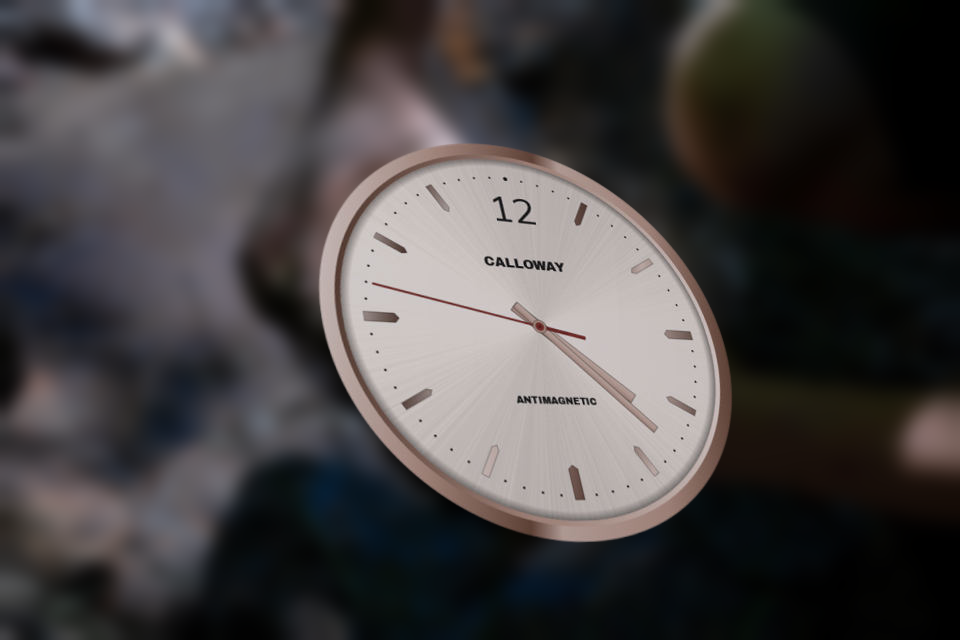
4:22:47
